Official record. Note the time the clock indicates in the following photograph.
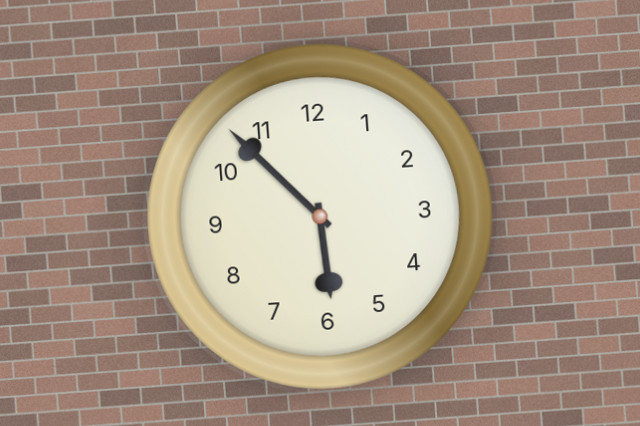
5:53
